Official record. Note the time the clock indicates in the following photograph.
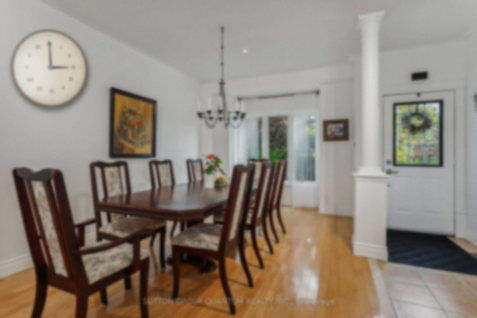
3:00
